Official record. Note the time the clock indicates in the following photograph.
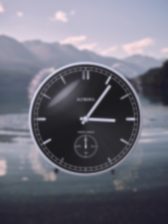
3:06
